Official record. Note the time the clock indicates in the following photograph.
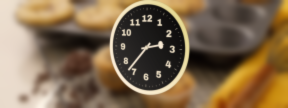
2:37
